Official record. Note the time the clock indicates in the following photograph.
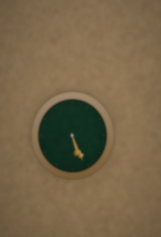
5:26
